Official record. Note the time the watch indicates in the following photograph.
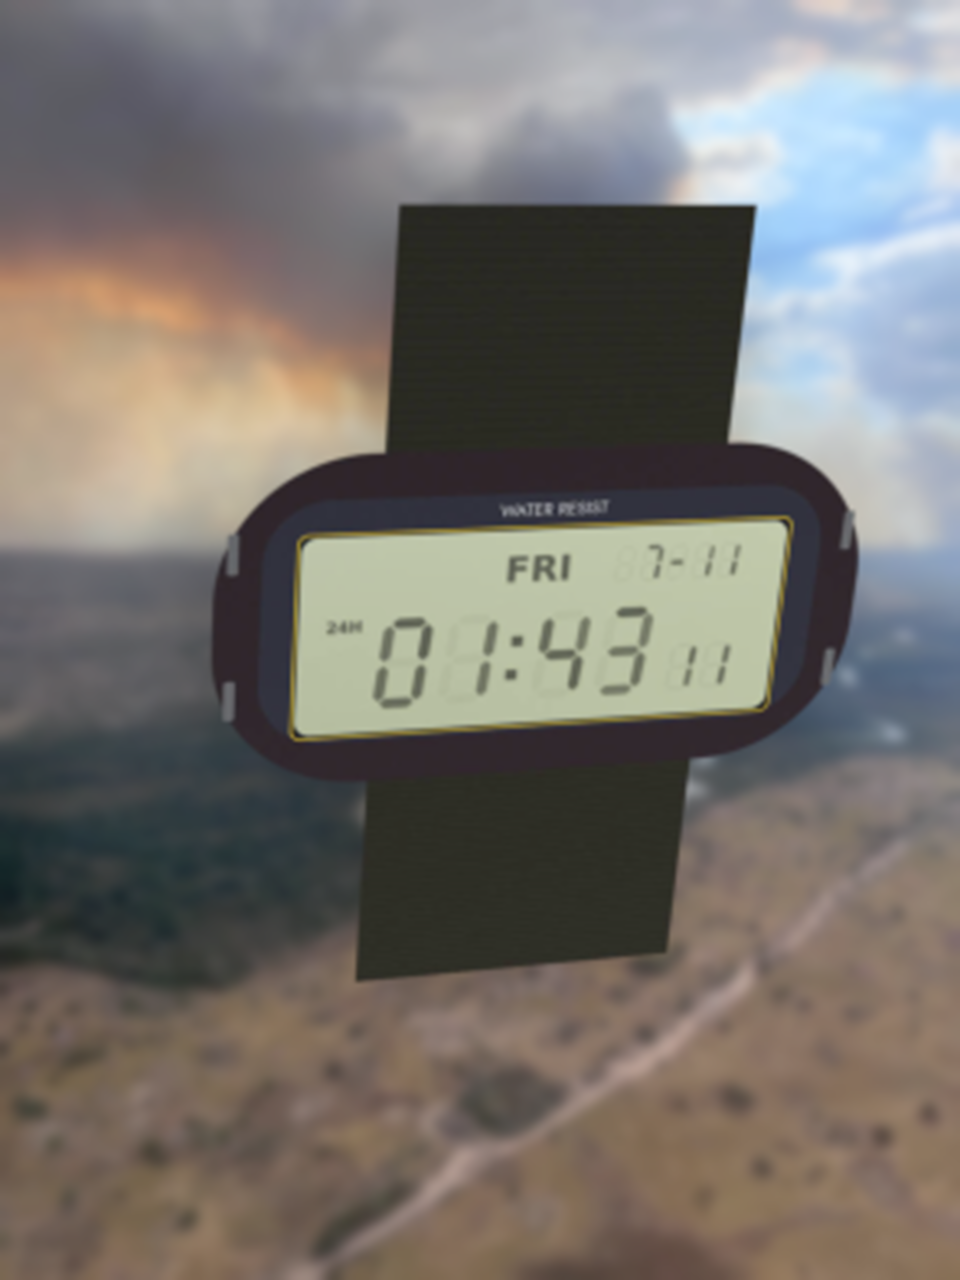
1:43:11
